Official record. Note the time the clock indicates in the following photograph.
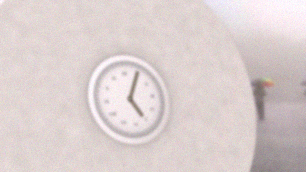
5:05
